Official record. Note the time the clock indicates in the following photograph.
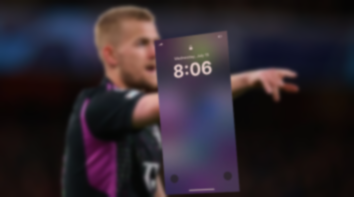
8:06
